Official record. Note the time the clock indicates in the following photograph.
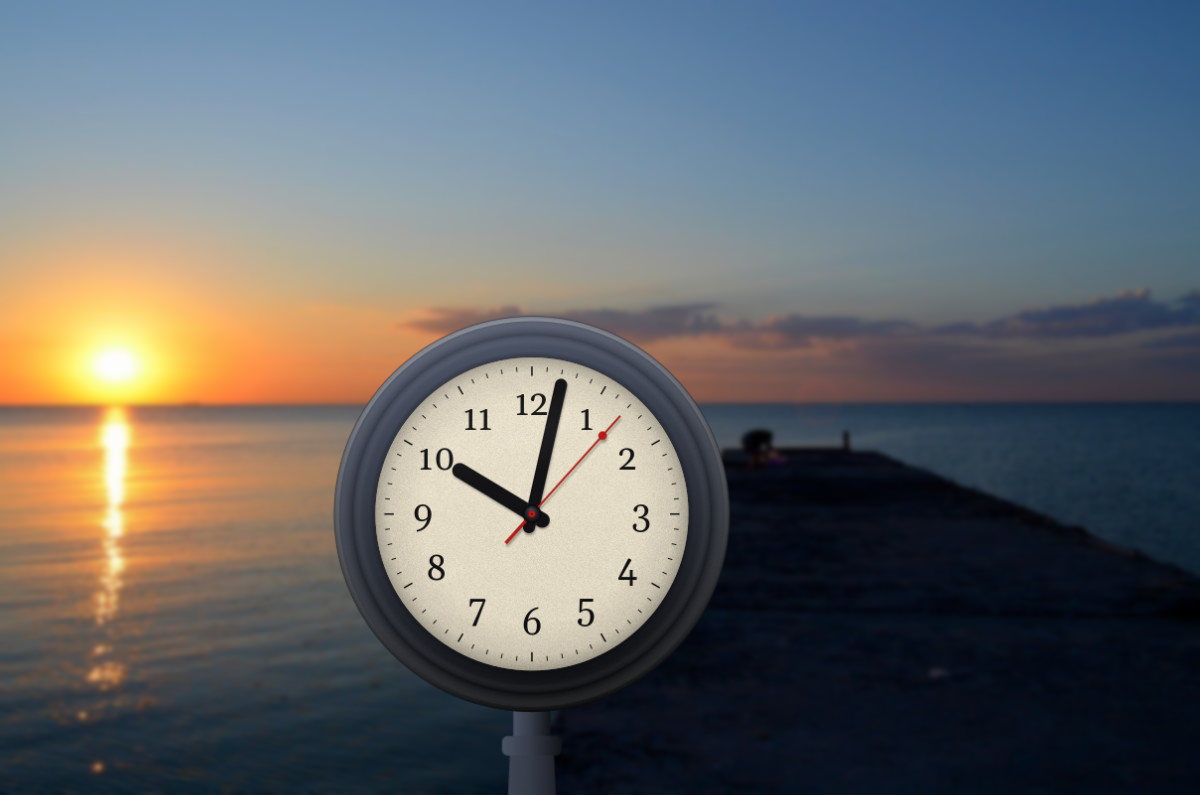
10:02:07
